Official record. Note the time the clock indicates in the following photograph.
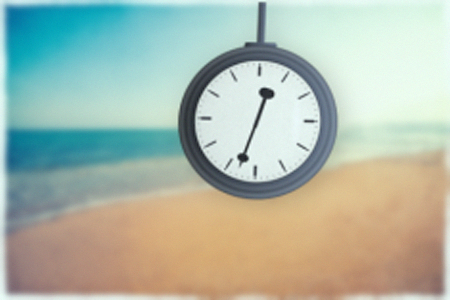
12:33
